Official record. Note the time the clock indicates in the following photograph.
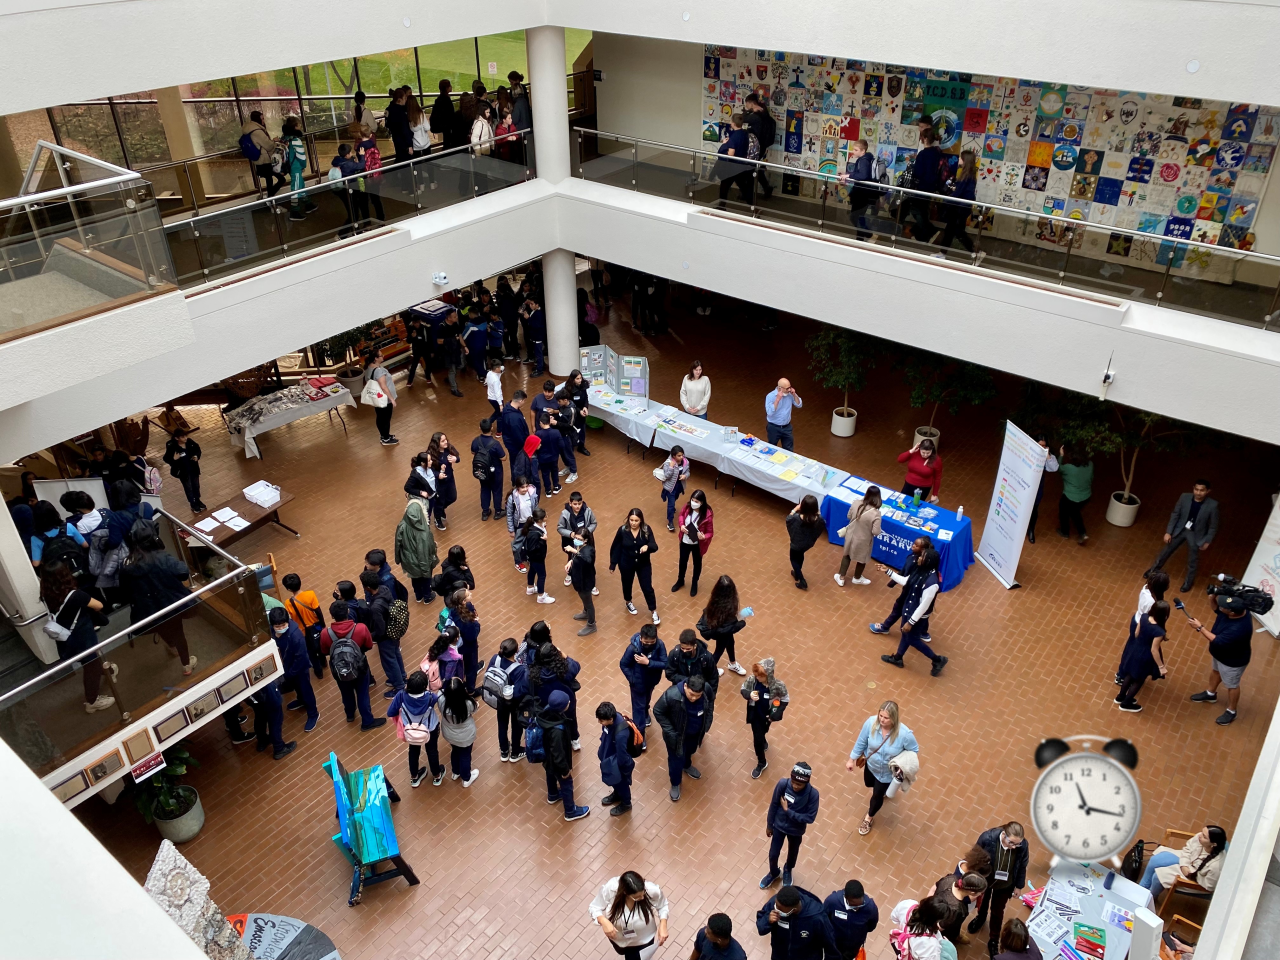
11:17
